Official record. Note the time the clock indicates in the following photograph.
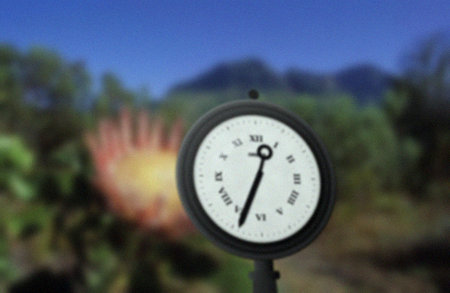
12:34
